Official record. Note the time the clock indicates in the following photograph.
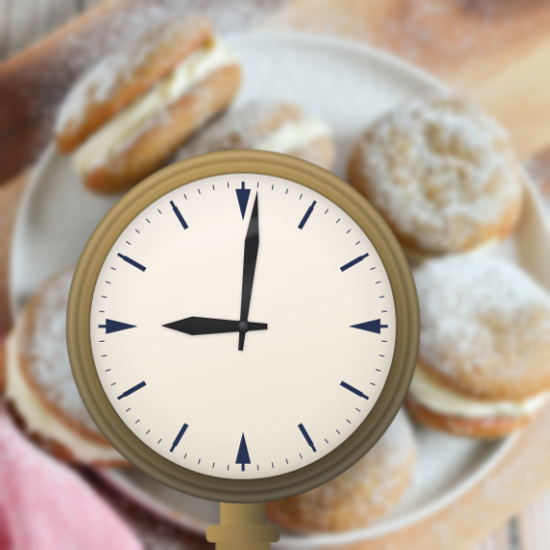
9:01
